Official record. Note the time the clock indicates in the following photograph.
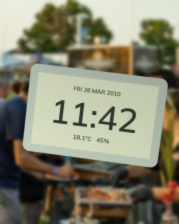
11:42
